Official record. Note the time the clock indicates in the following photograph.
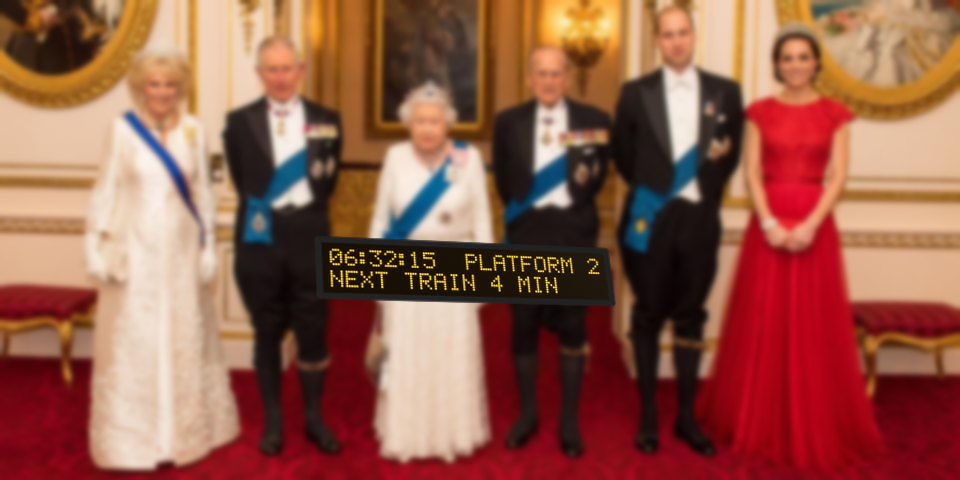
6:32:15
